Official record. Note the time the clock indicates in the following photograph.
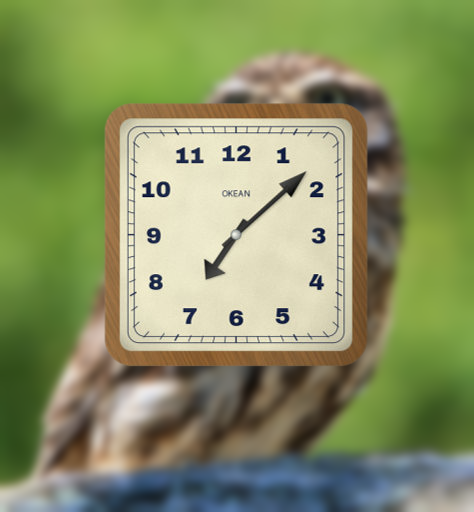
7:08
